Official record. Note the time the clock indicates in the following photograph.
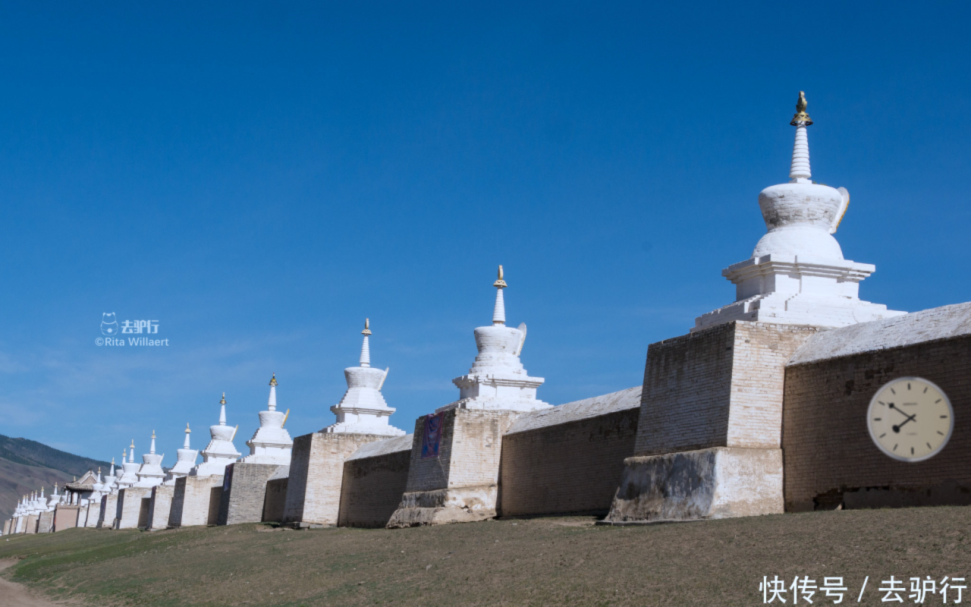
7:51
